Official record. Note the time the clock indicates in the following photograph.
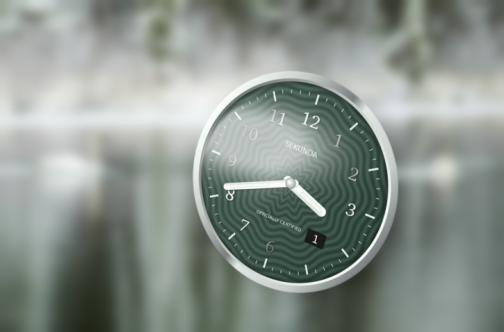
3:41
